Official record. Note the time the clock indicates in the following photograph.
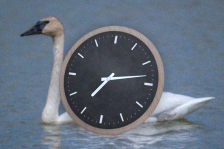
7:13
